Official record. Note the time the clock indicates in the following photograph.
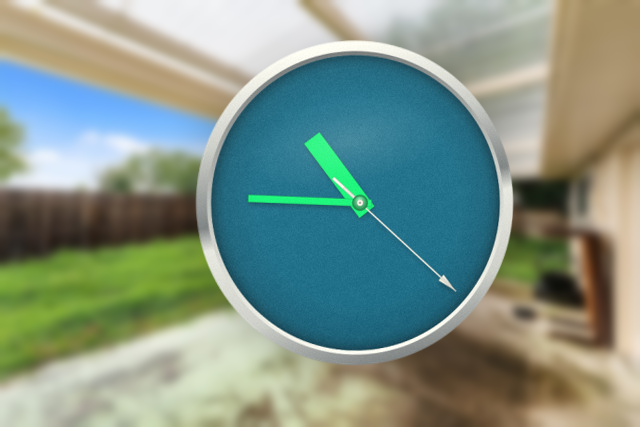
10:45:22
